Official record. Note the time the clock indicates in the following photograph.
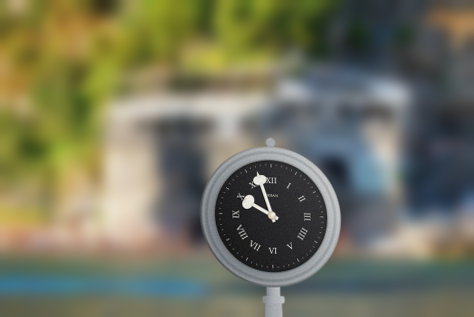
9:57
